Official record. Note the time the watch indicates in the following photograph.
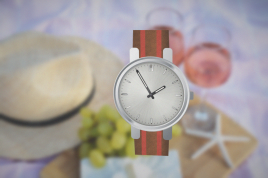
1:55
